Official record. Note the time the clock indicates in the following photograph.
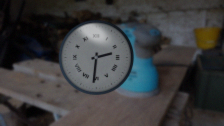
2:31
